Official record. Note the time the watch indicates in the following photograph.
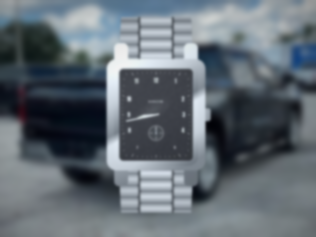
8:43
